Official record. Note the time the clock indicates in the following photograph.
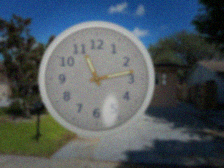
11:13
